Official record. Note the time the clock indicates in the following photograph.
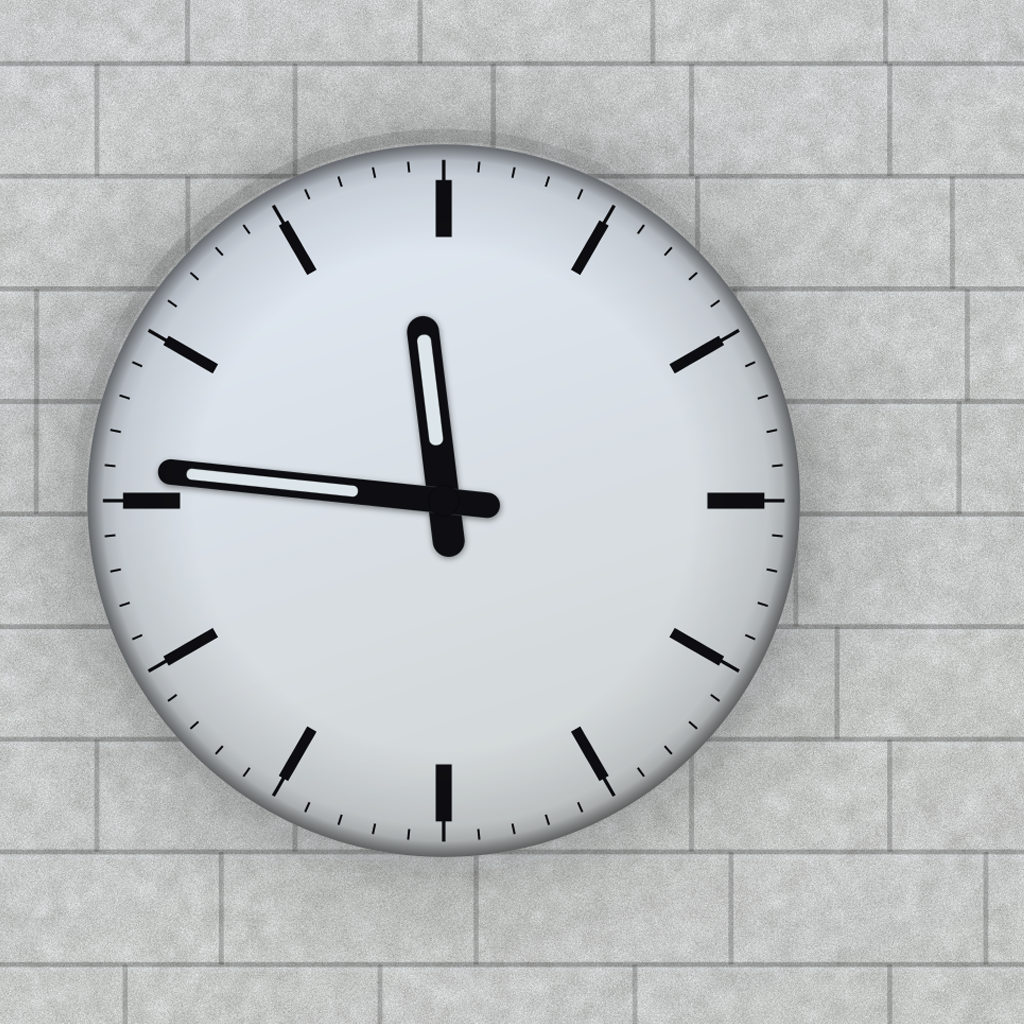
11:46
